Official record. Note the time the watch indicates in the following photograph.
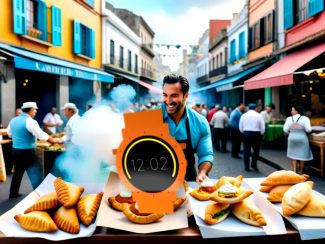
12:02
